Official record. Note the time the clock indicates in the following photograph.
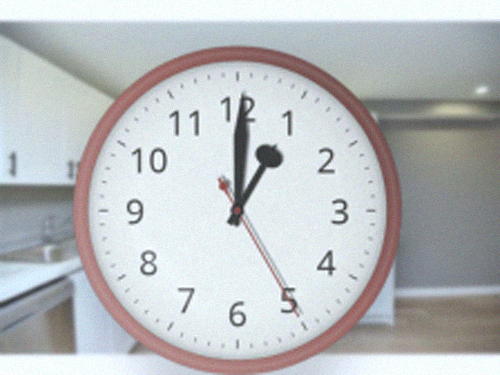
1:00:25
